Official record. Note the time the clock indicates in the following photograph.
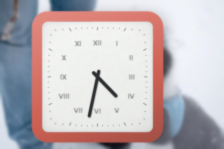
4:32
